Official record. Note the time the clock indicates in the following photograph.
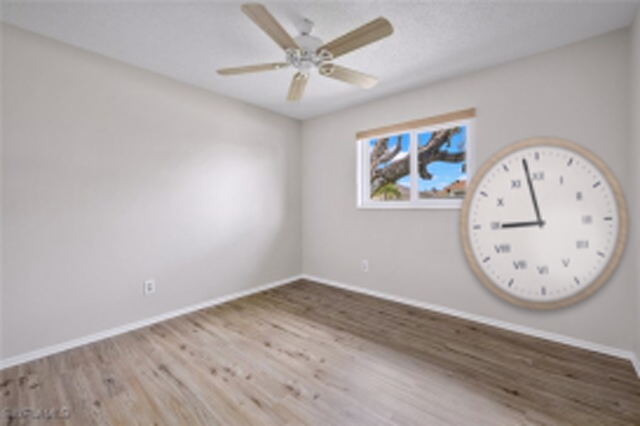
8:58
